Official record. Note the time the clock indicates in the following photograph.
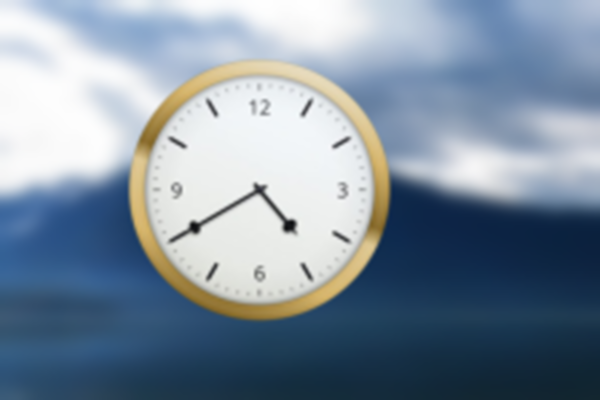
4:40
